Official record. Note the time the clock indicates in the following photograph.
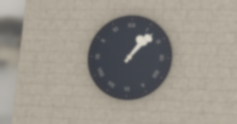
1:07
